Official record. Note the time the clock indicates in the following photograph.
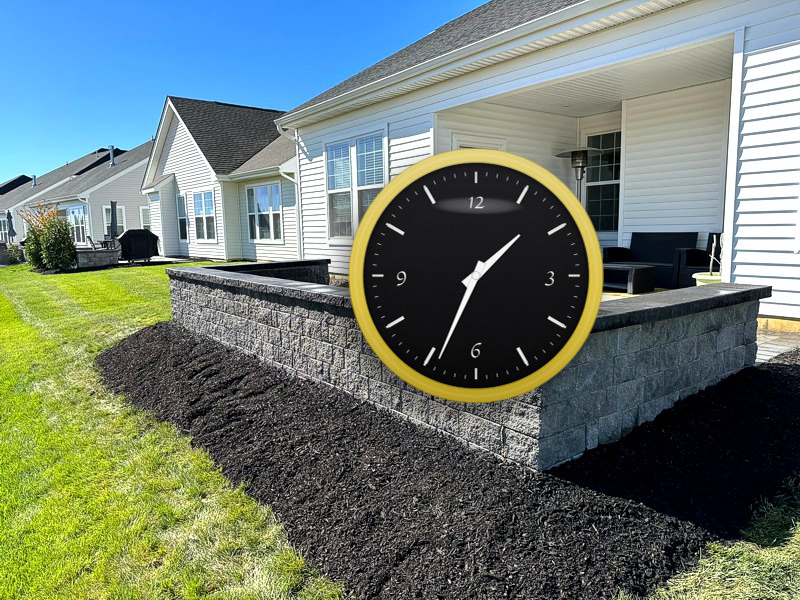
1:34
